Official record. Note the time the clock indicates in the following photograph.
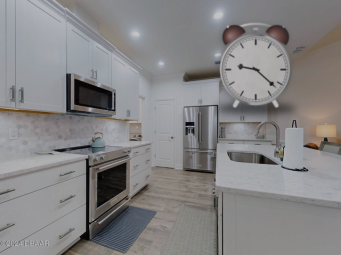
9:22
